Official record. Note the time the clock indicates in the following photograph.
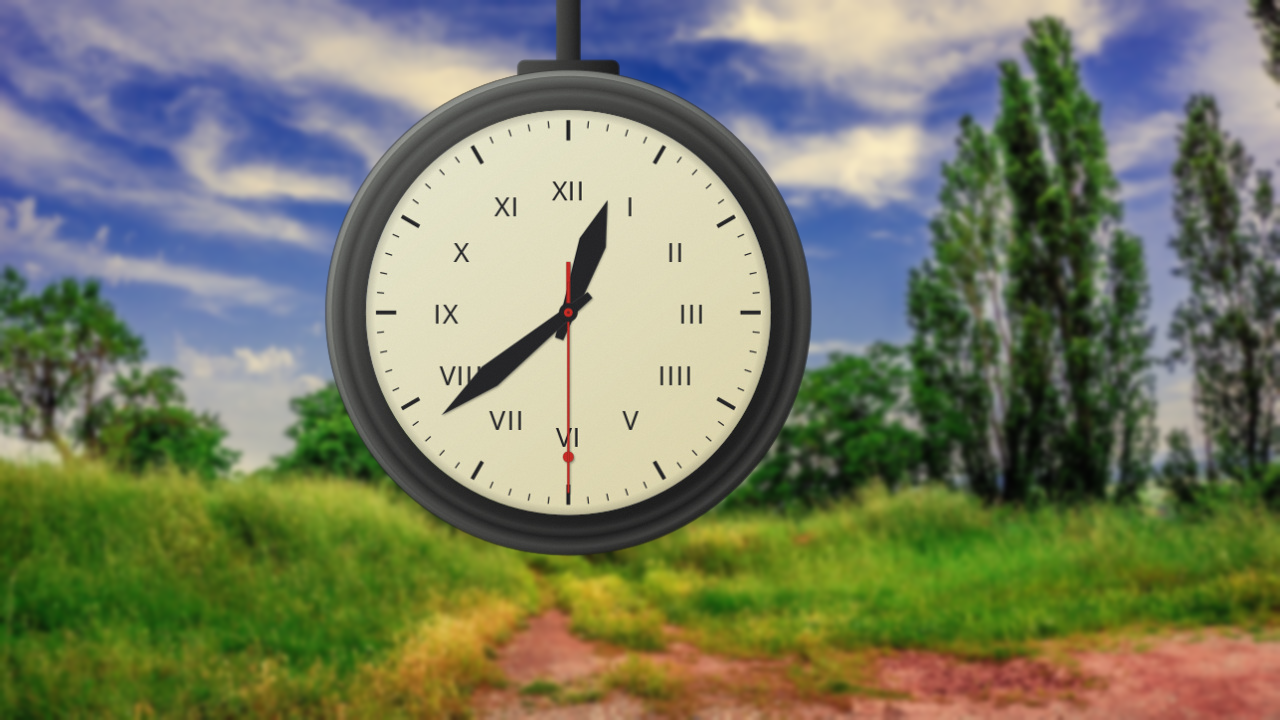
12:38:30
